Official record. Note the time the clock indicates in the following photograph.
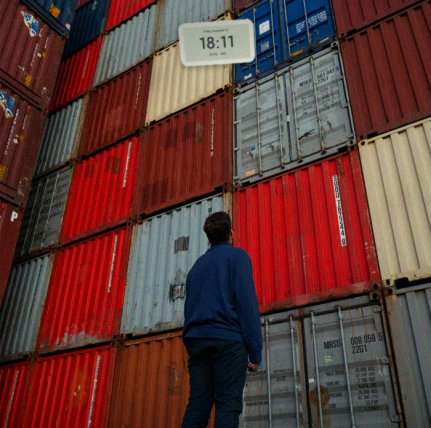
18:11
